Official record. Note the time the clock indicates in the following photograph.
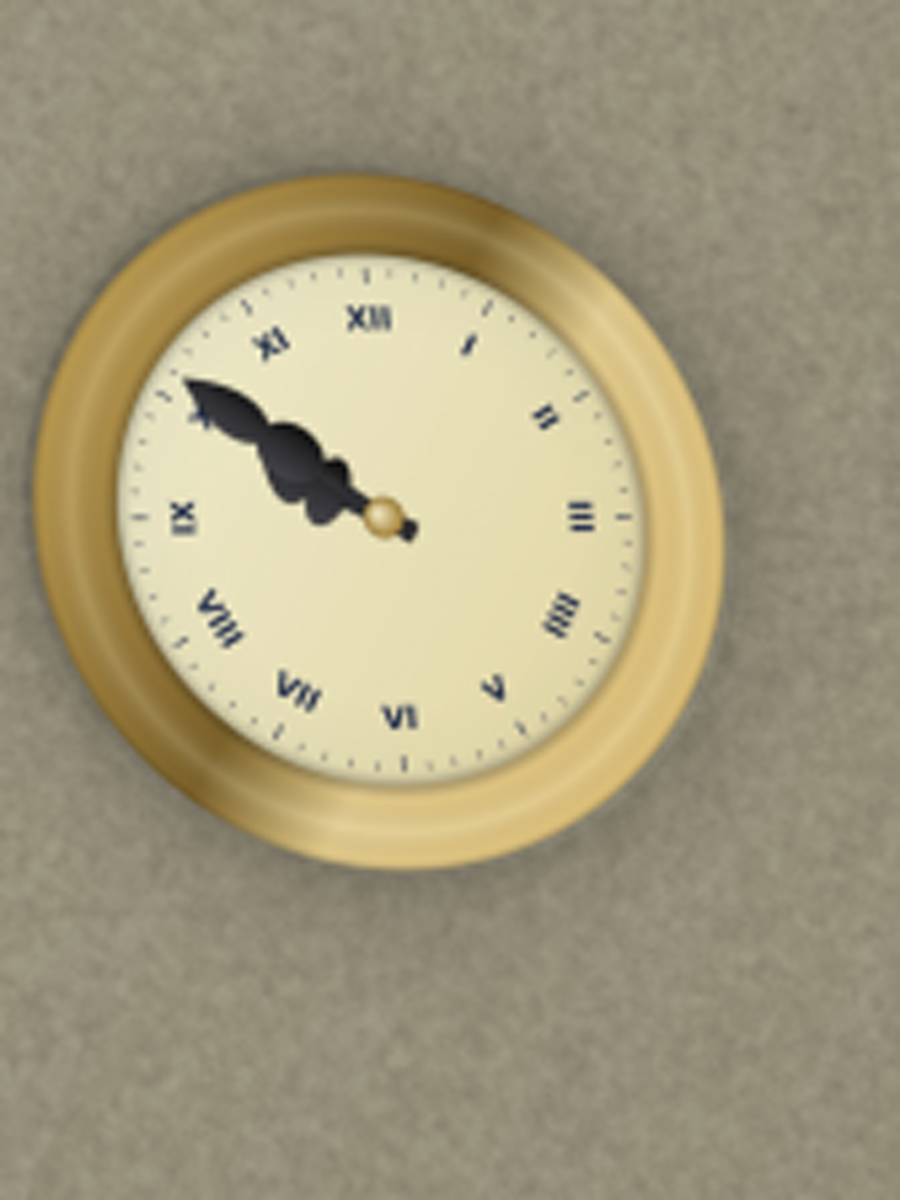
9:51
